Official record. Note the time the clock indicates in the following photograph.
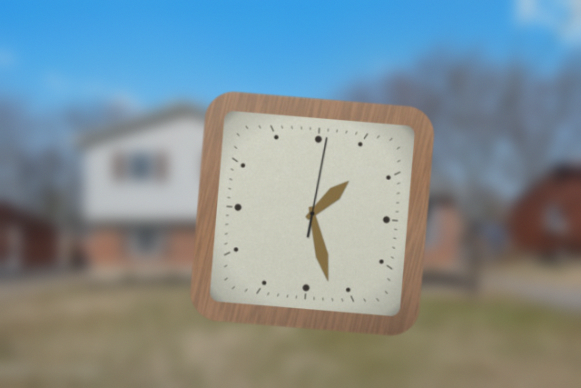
1:27:01
